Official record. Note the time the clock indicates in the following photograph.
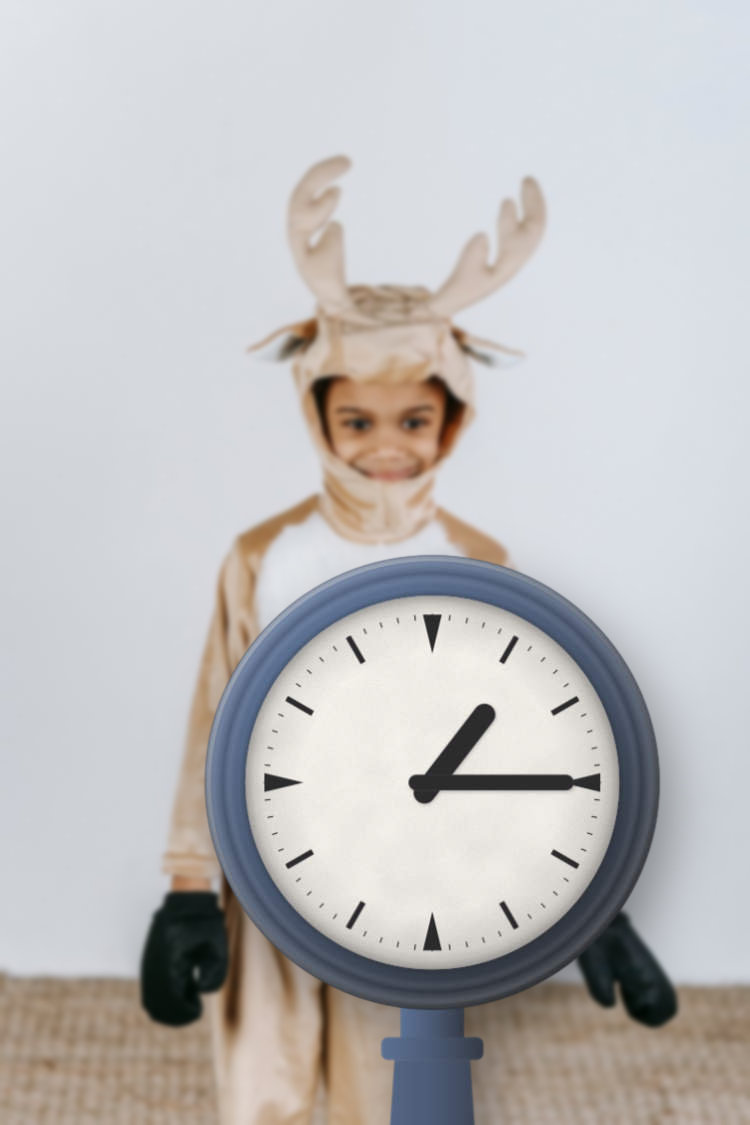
1:15
